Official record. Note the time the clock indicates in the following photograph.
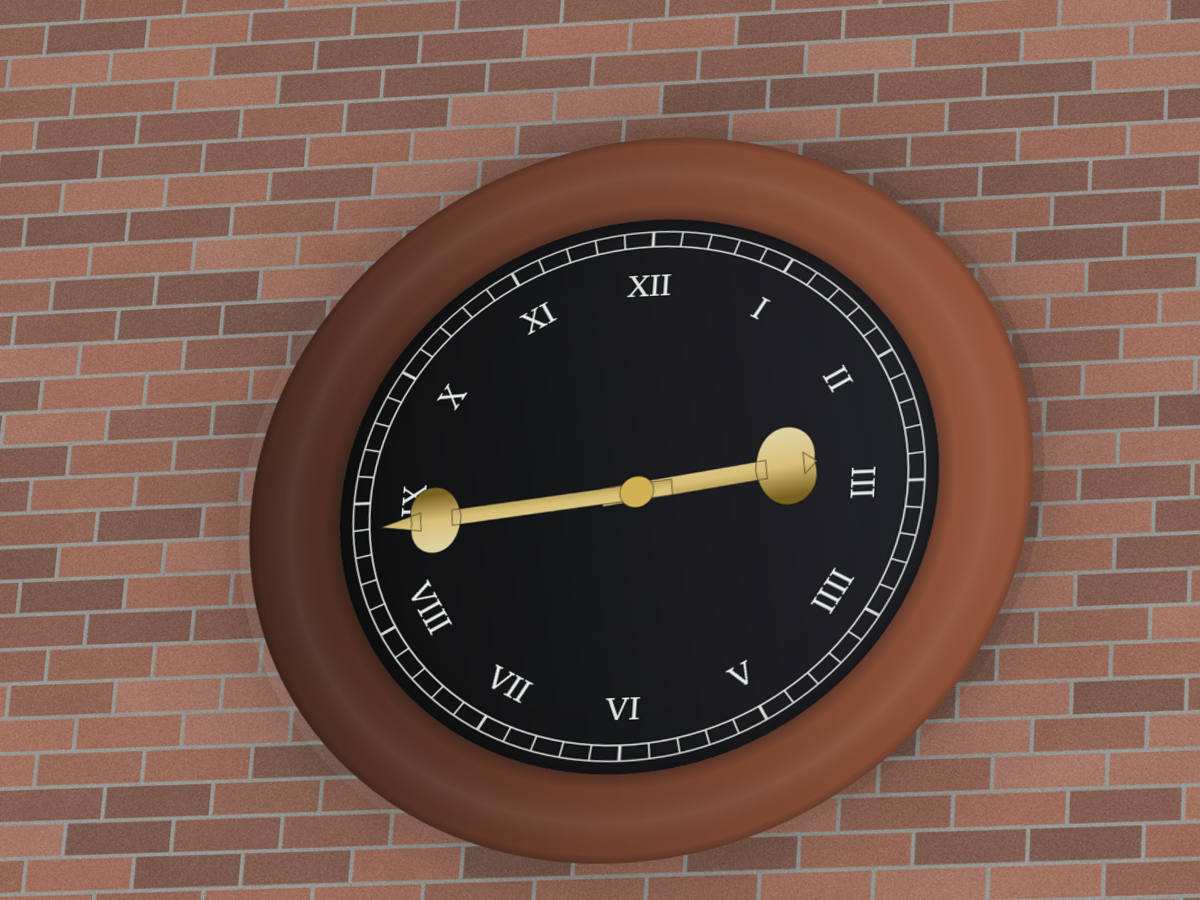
2:44
